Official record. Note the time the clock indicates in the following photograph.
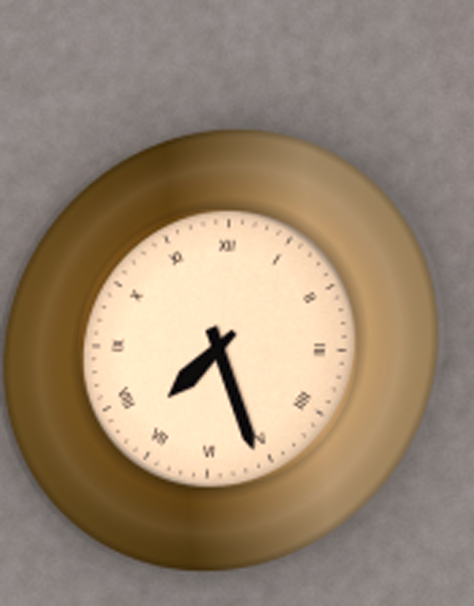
7:26
